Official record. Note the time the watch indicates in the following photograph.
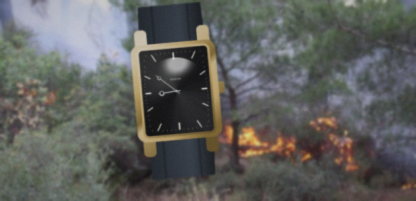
8:52
